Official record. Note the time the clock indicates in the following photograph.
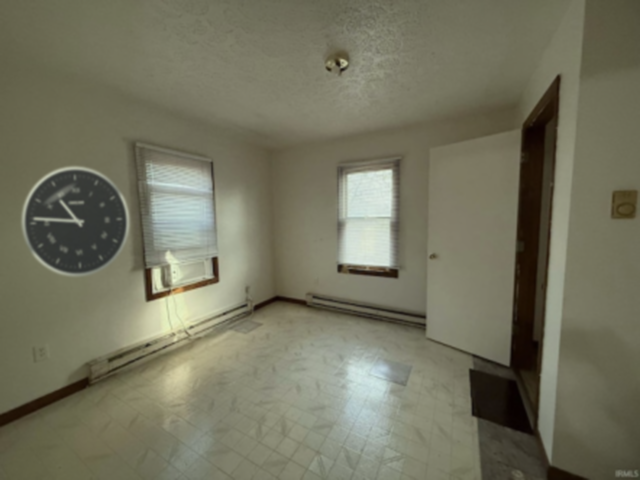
10:46
